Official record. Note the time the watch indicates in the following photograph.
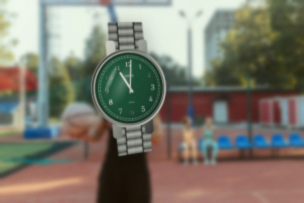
11:01
